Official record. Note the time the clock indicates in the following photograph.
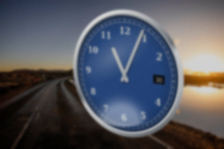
11:04
